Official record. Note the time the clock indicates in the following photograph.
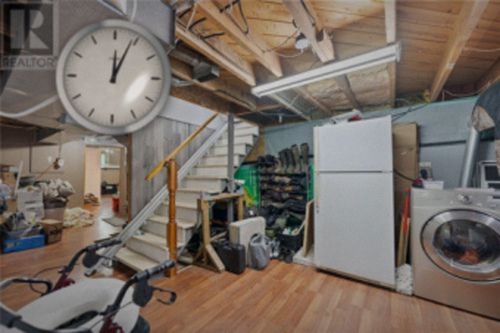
12:04
